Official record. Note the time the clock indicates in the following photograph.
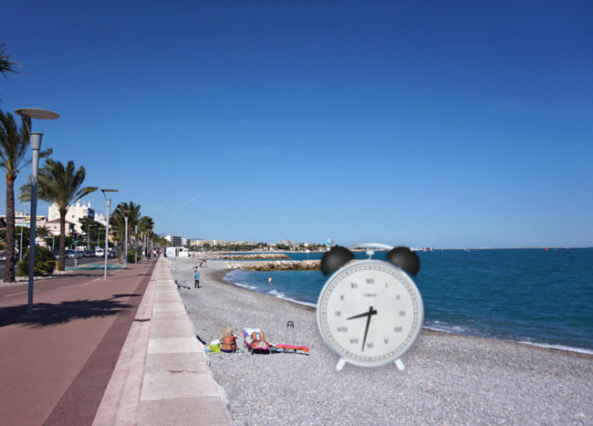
8:32
